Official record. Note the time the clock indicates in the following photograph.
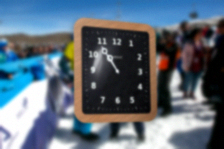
10:54
